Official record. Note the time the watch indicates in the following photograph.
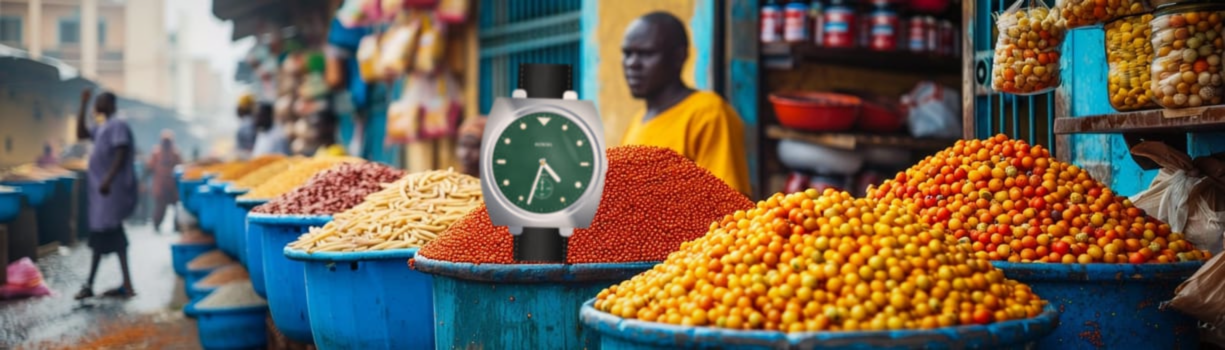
4:33
